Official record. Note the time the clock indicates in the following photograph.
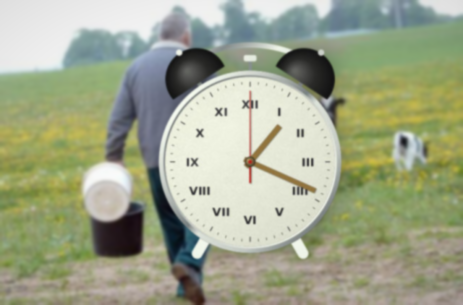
1:19:00
